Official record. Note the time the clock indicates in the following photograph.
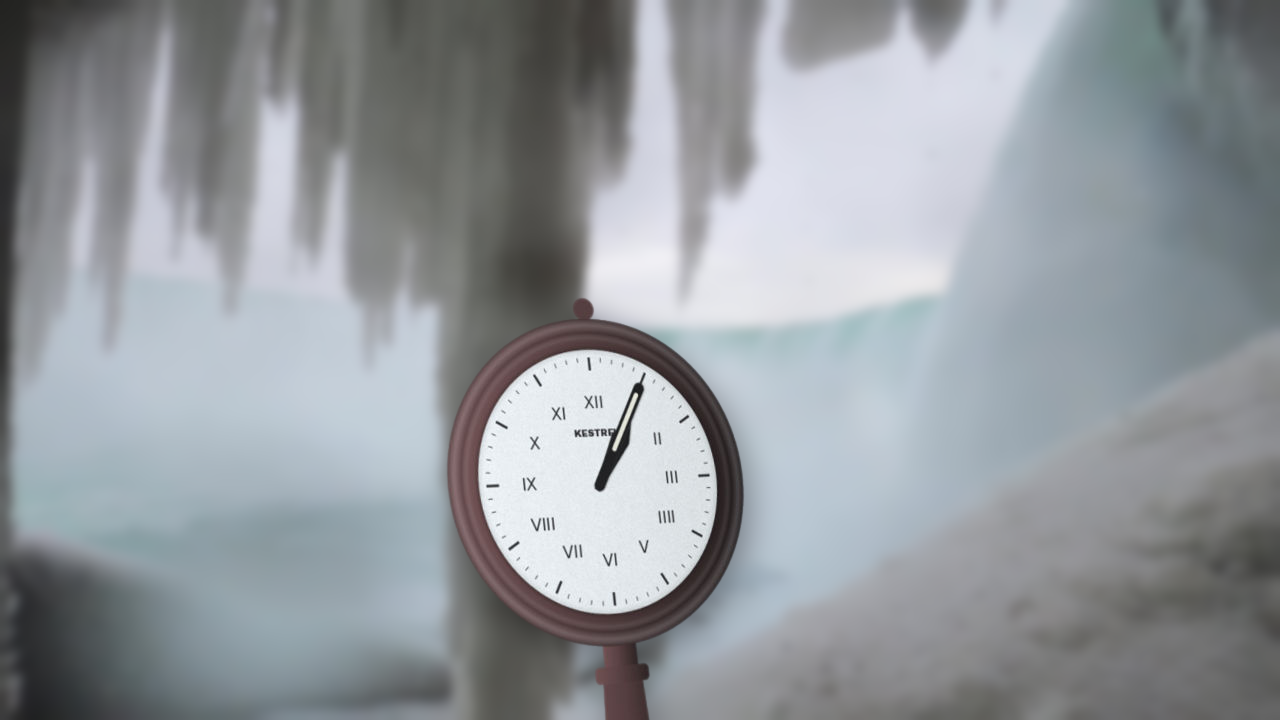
1:05
